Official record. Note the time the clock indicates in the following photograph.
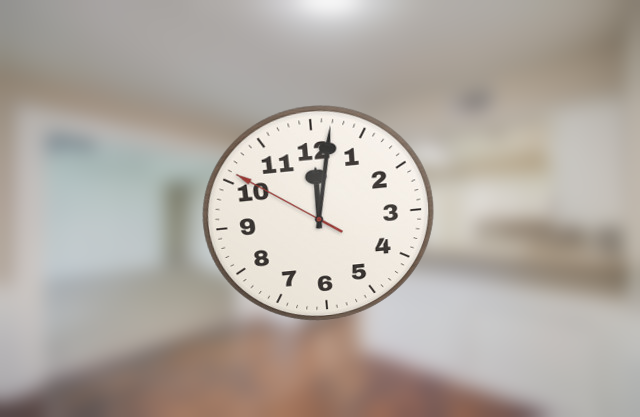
12:01:51
